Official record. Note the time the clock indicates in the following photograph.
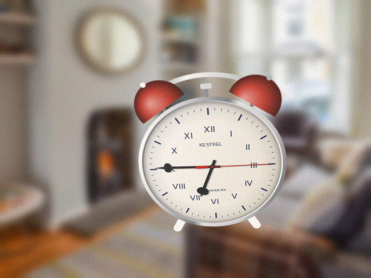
6:45:15
